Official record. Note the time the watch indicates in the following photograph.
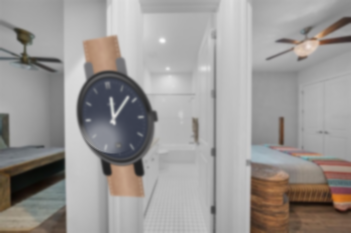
12:08
